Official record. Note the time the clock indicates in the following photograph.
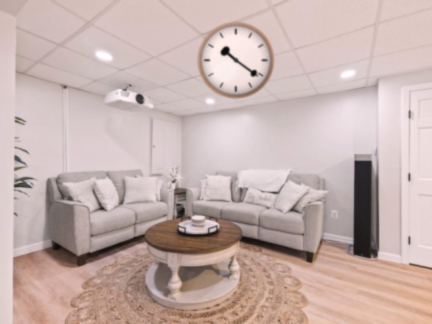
10:21
